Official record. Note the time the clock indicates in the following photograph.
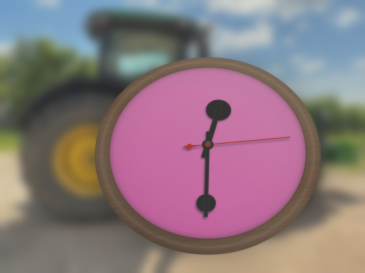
12:30:14
